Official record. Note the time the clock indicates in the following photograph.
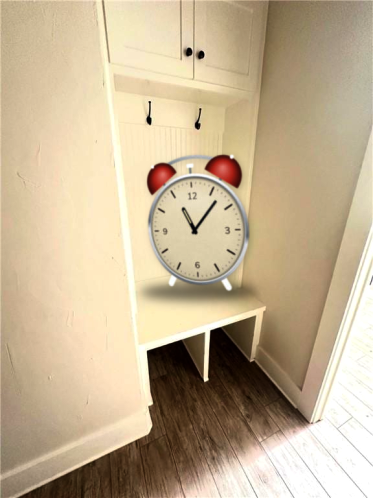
11:07
